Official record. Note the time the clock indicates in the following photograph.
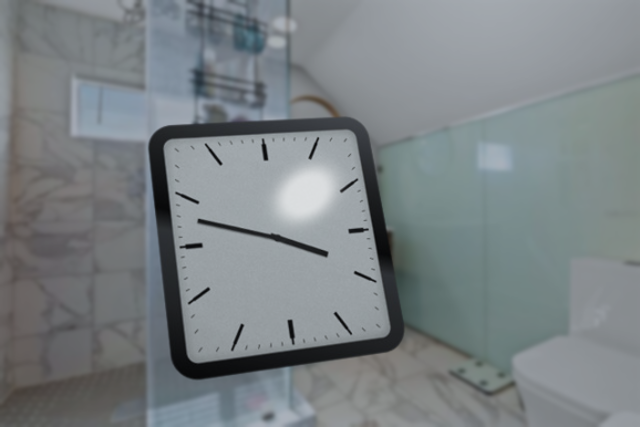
3:48
